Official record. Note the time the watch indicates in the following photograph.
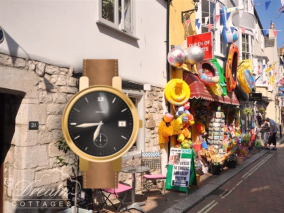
6:44
